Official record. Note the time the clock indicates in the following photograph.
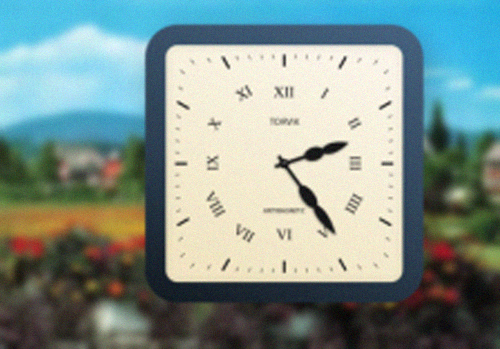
2:24
